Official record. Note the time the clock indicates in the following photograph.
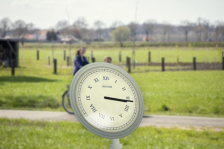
3:16
